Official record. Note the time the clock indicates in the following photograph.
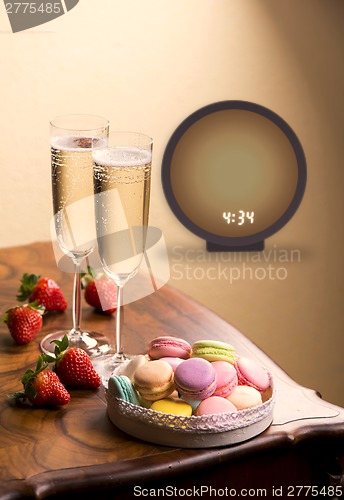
4:34
